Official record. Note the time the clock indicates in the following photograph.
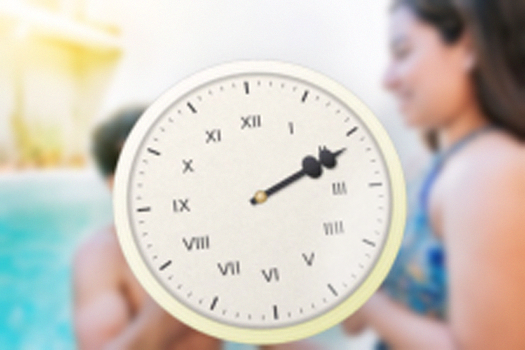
2:11
